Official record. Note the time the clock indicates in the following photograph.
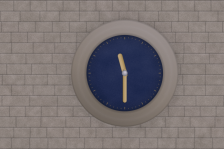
11:30
